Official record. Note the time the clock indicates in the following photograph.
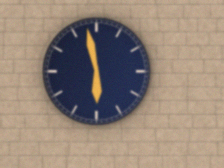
5:58
